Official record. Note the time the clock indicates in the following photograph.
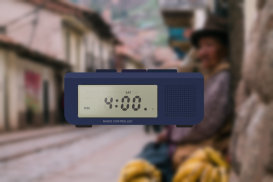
4:00
